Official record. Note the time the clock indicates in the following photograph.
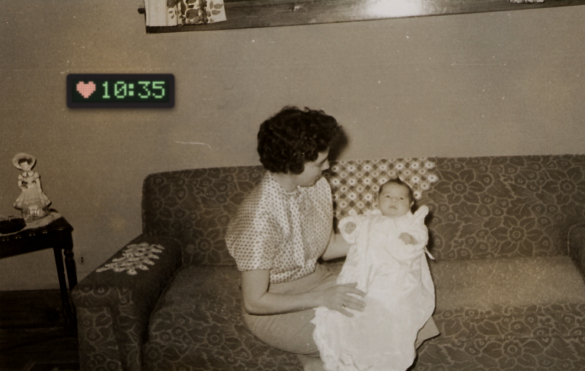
10:35
